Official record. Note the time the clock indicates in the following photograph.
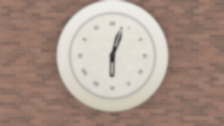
6:03
